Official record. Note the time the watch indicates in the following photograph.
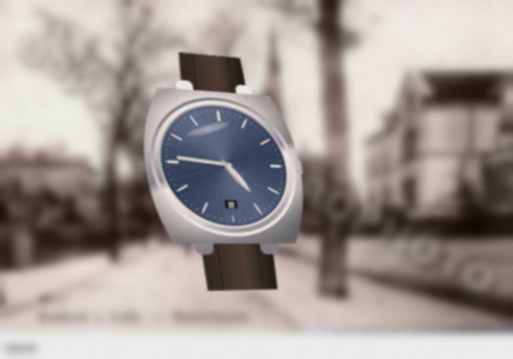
4:46
